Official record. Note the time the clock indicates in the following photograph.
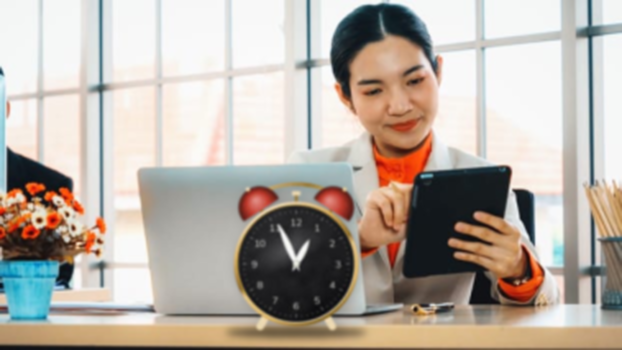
12:56
